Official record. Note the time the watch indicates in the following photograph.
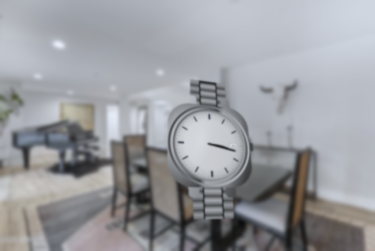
3:17
